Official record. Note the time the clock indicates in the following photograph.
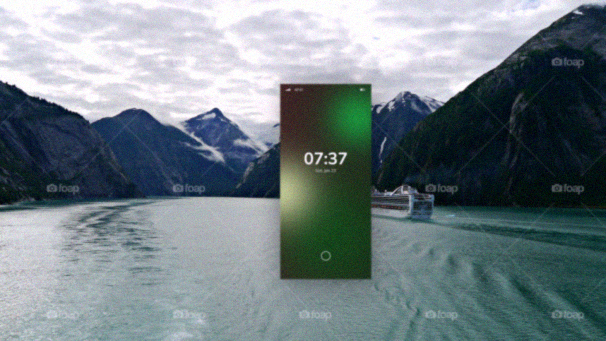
7:37
